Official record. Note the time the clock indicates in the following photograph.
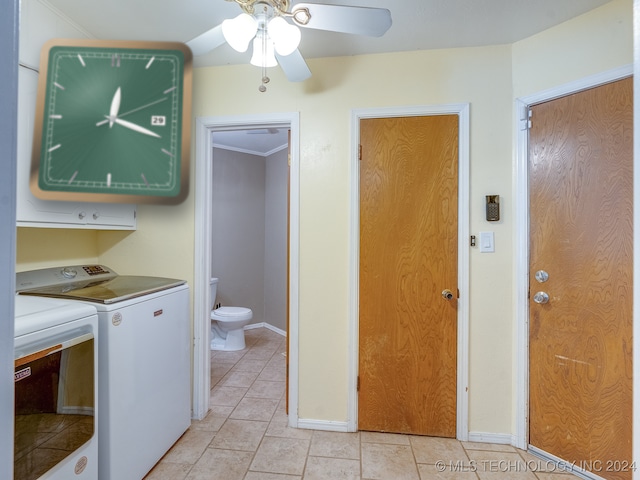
12:18:11
